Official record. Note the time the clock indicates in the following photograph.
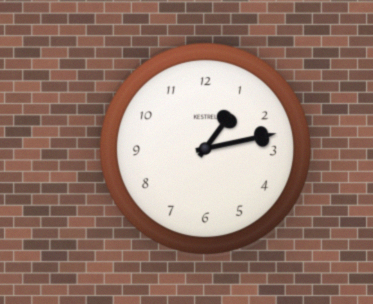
1:13
